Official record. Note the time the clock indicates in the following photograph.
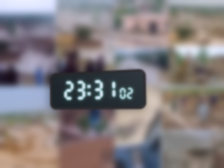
23:31:02
